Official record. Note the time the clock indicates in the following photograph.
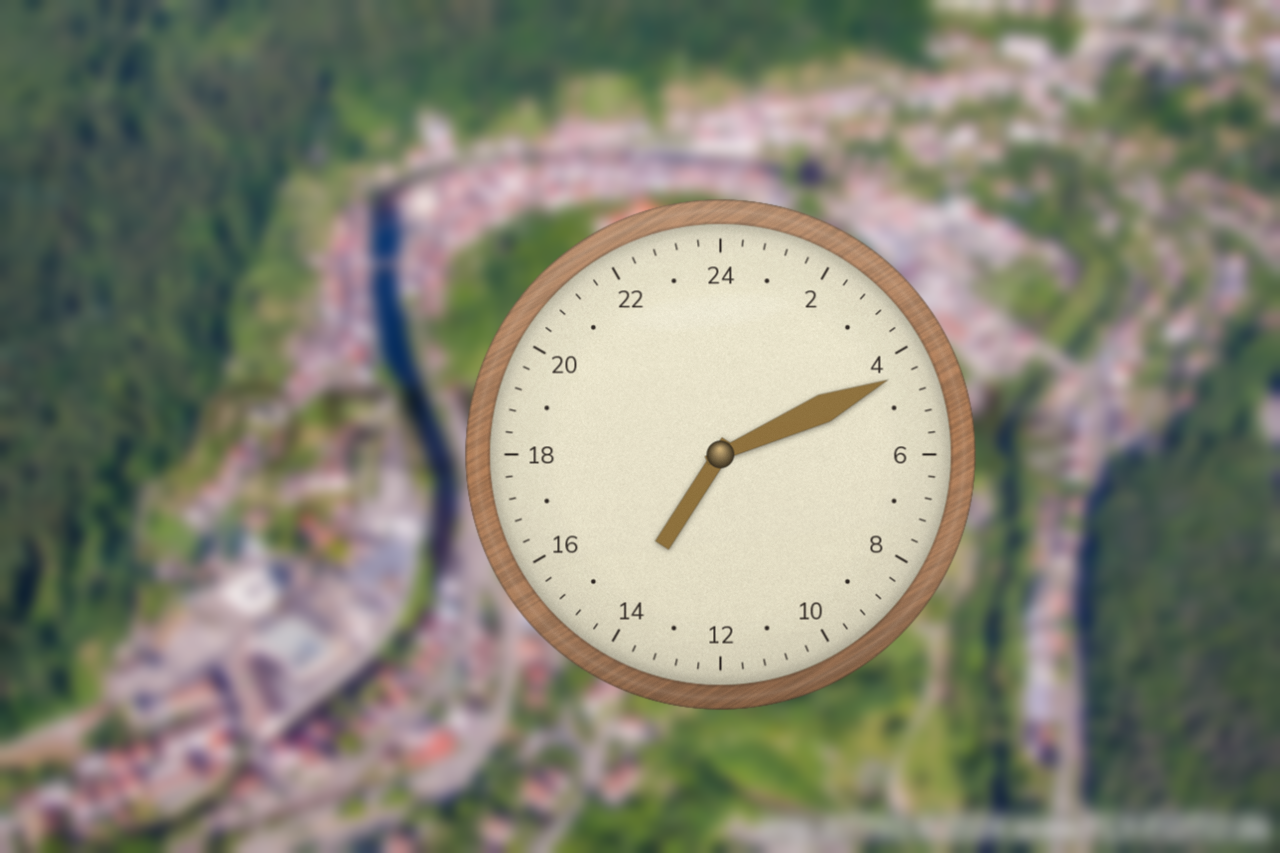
14:11
